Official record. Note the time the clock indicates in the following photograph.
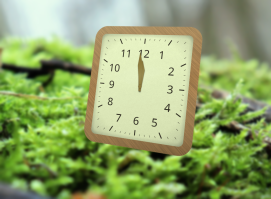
11:59
